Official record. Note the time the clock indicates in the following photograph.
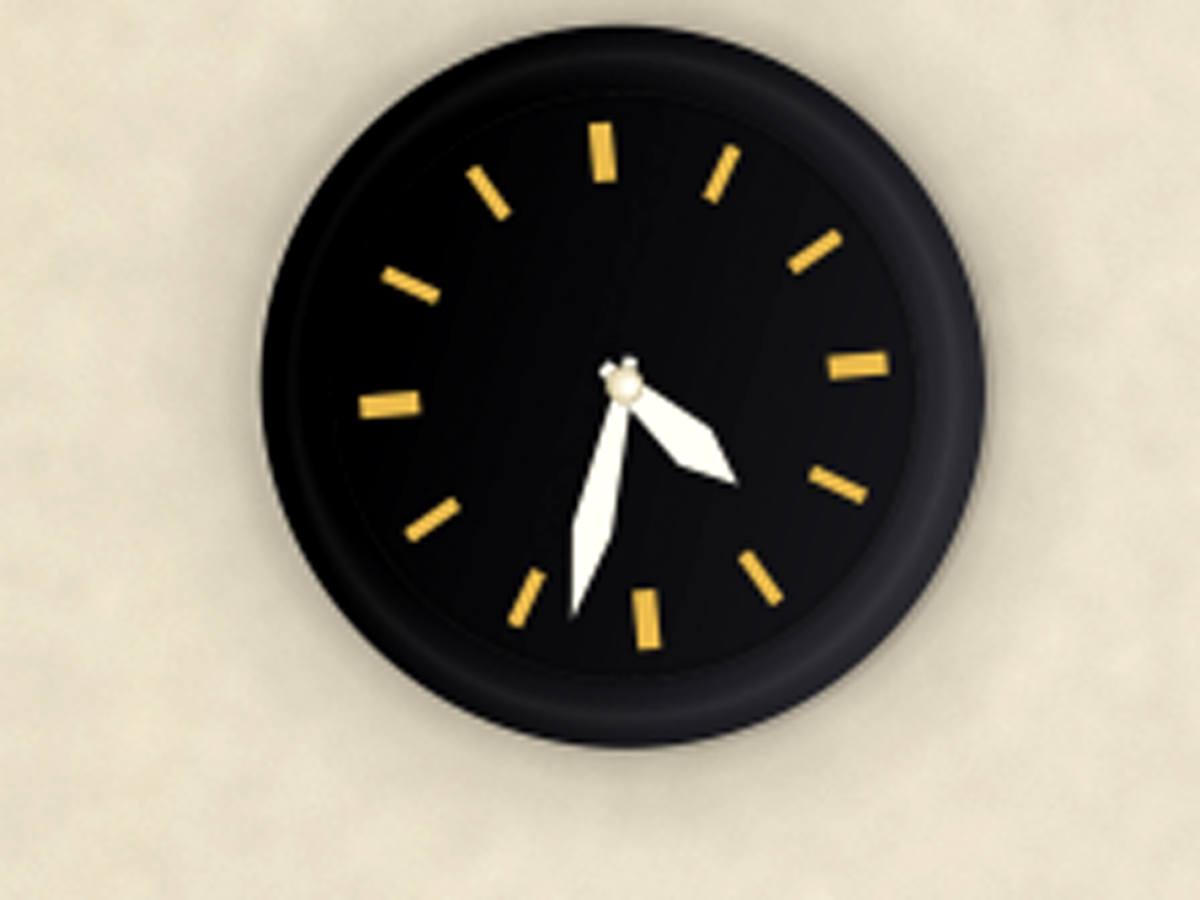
4:33
